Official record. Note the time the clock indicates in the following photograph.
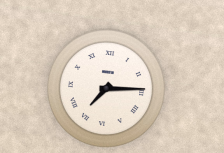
7:14
